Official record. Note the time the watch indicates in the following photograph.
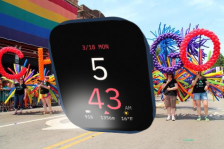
5:43
